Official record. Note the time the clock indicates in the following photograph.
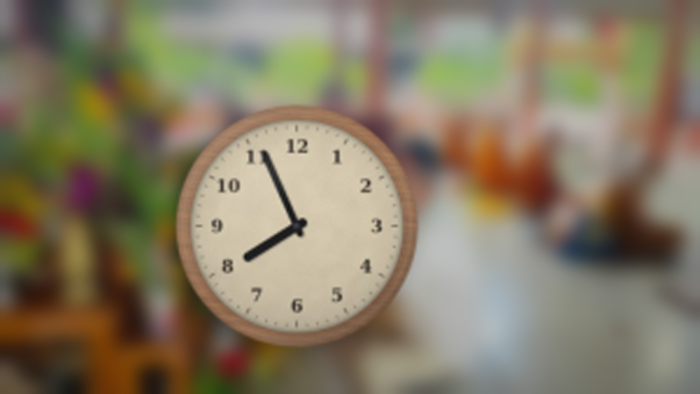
7:56
